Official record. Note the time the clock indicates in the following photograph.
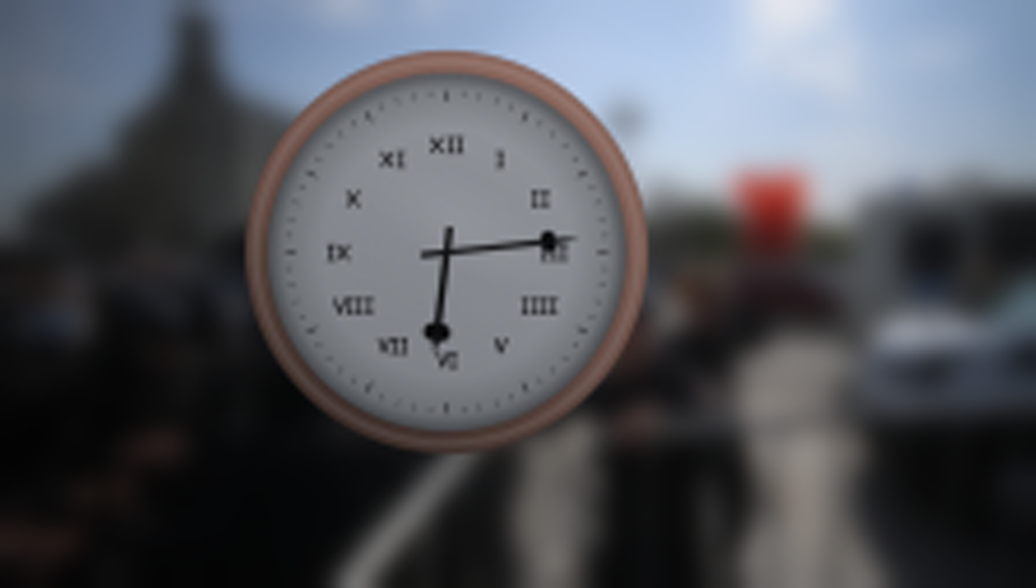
6:14
